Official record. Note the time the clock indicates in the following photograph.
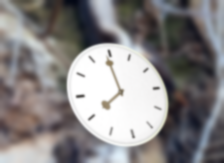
7:59
